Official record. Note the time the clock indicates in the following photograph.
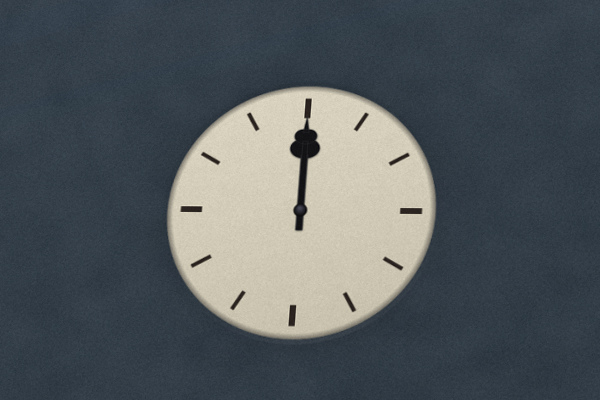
12:00
